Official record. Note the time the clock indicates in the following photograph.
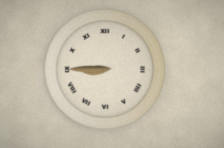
8:45
